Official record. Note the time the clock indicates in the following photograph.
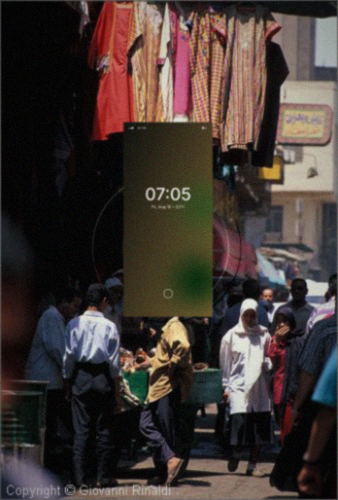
7:05
